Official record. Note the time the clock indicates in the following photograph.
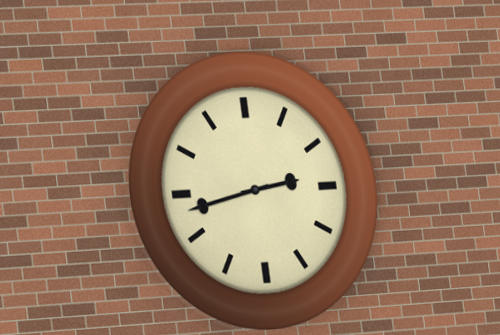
2:43
